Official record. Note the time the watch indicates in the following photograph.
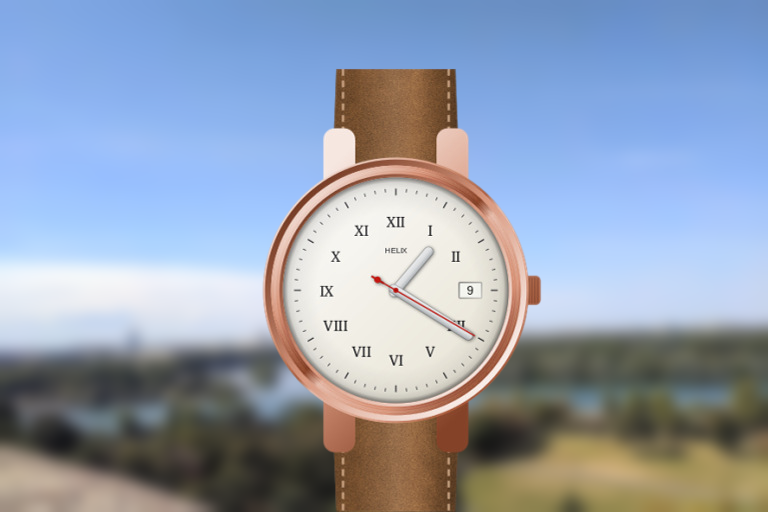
1:20:20
